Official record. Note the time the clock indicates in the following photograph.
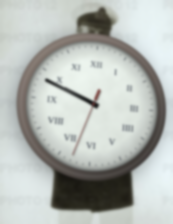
9:48:33
